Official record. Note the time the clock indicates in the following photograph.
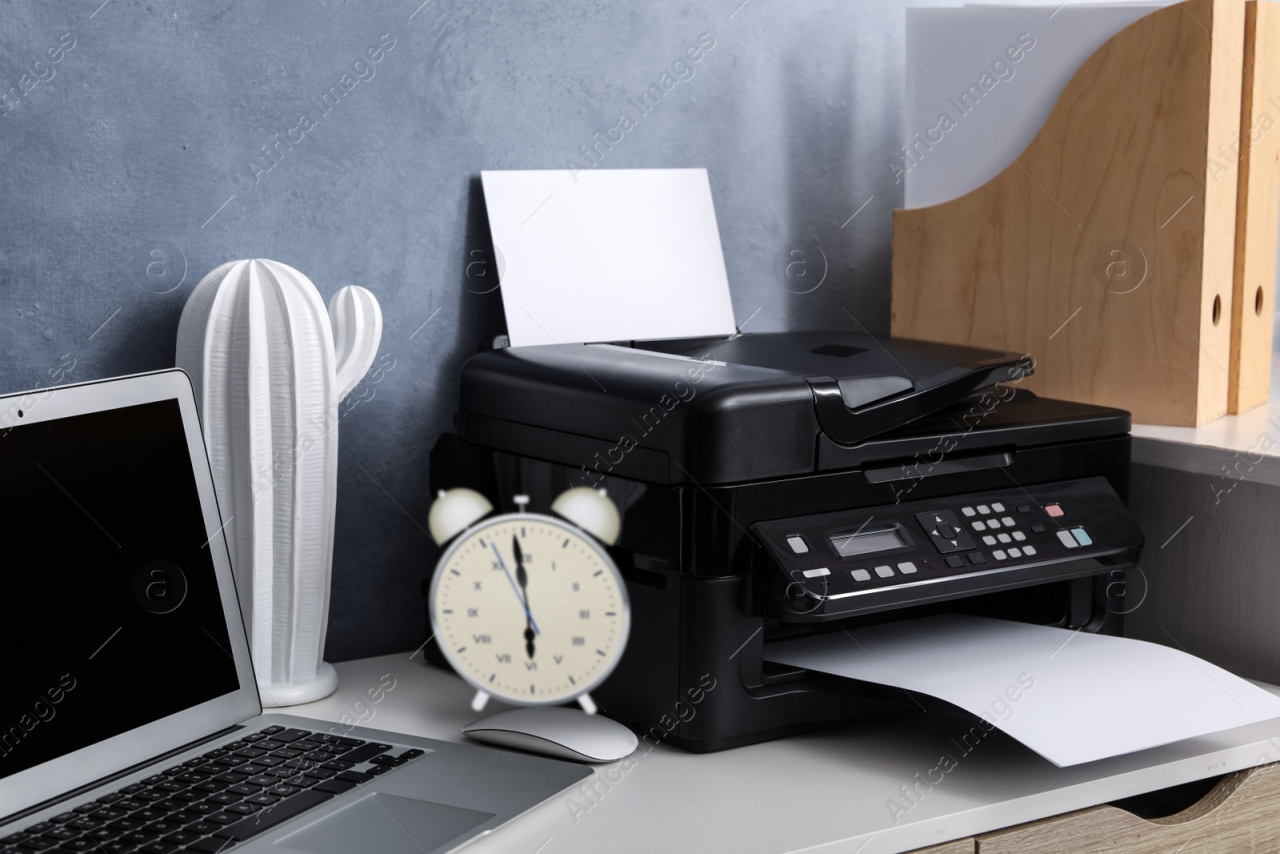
5:58:56
